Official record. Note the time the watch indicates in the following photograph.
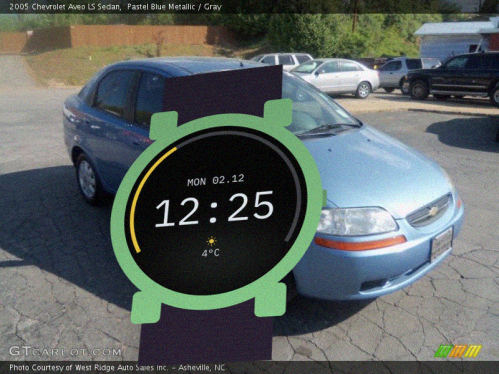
12:25
